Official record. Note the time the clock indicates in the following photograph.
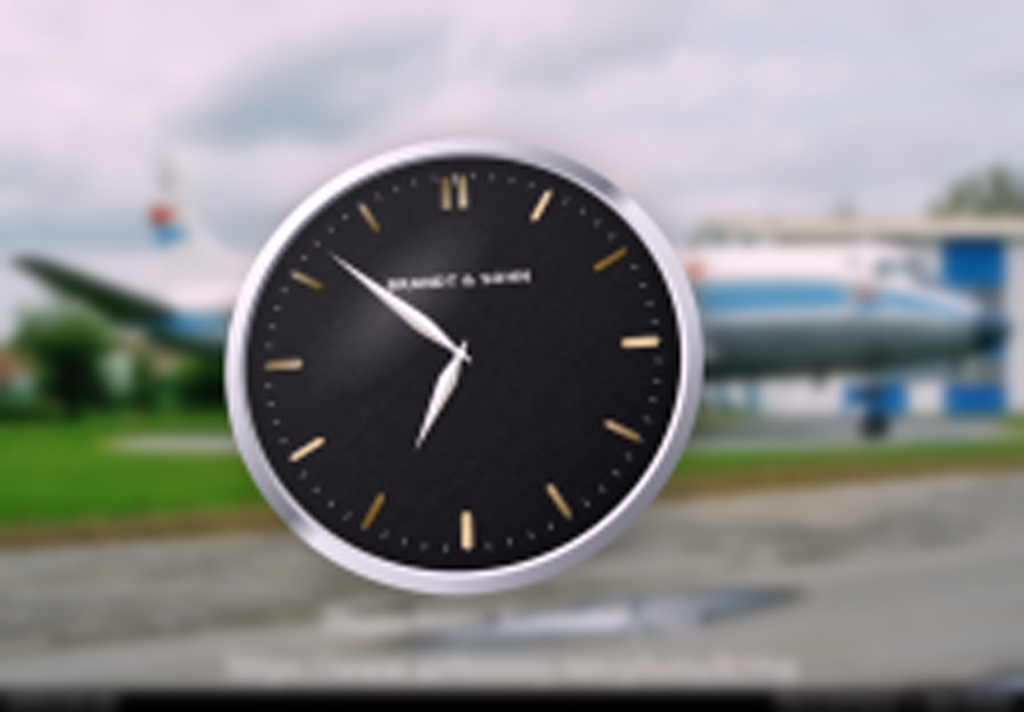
6:52
